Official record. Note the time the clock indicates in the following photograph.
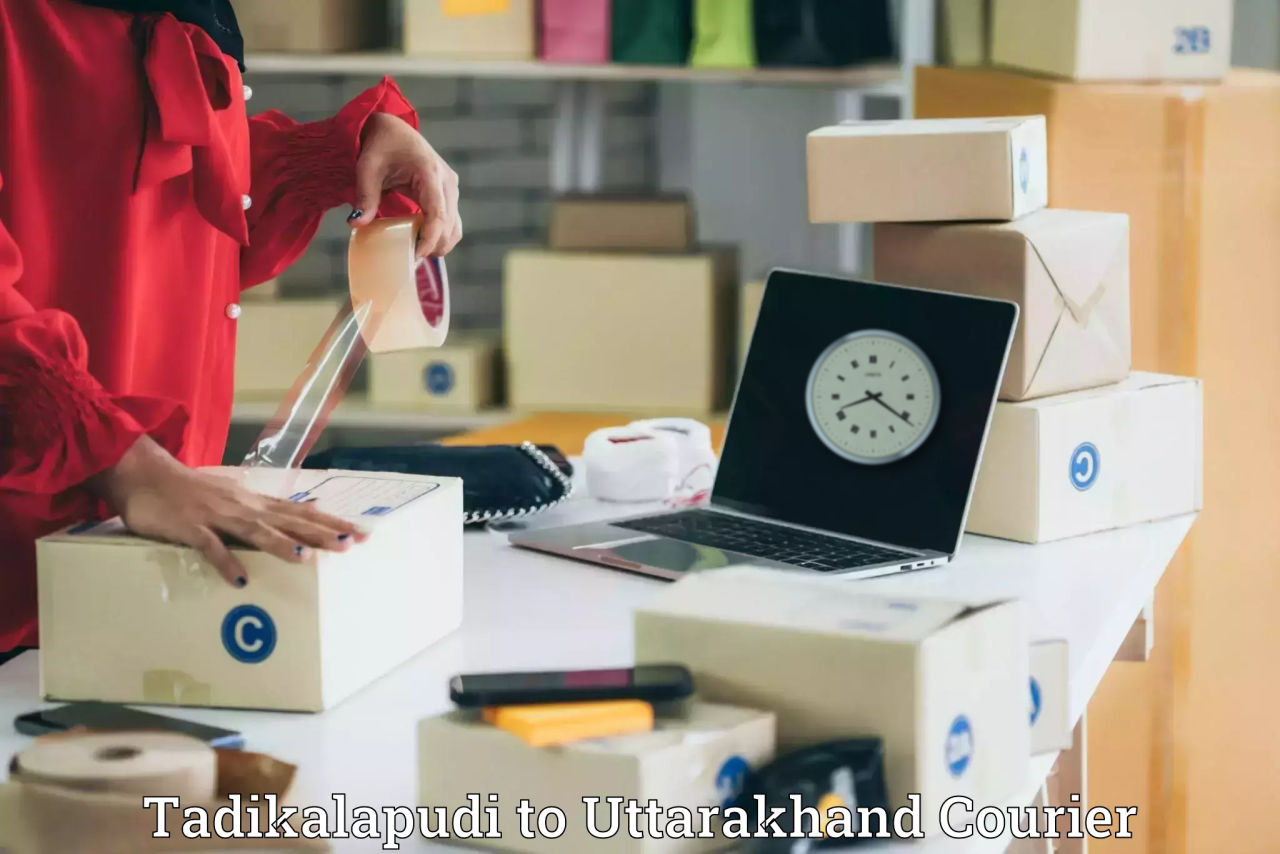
8:21
